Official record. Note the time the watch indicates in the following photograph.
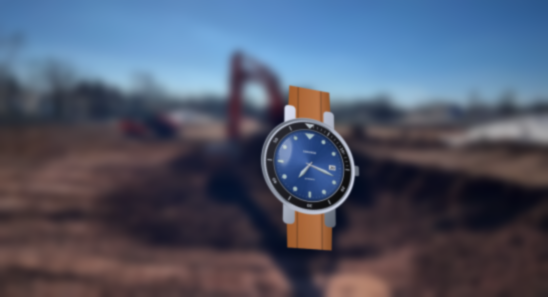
7:18
